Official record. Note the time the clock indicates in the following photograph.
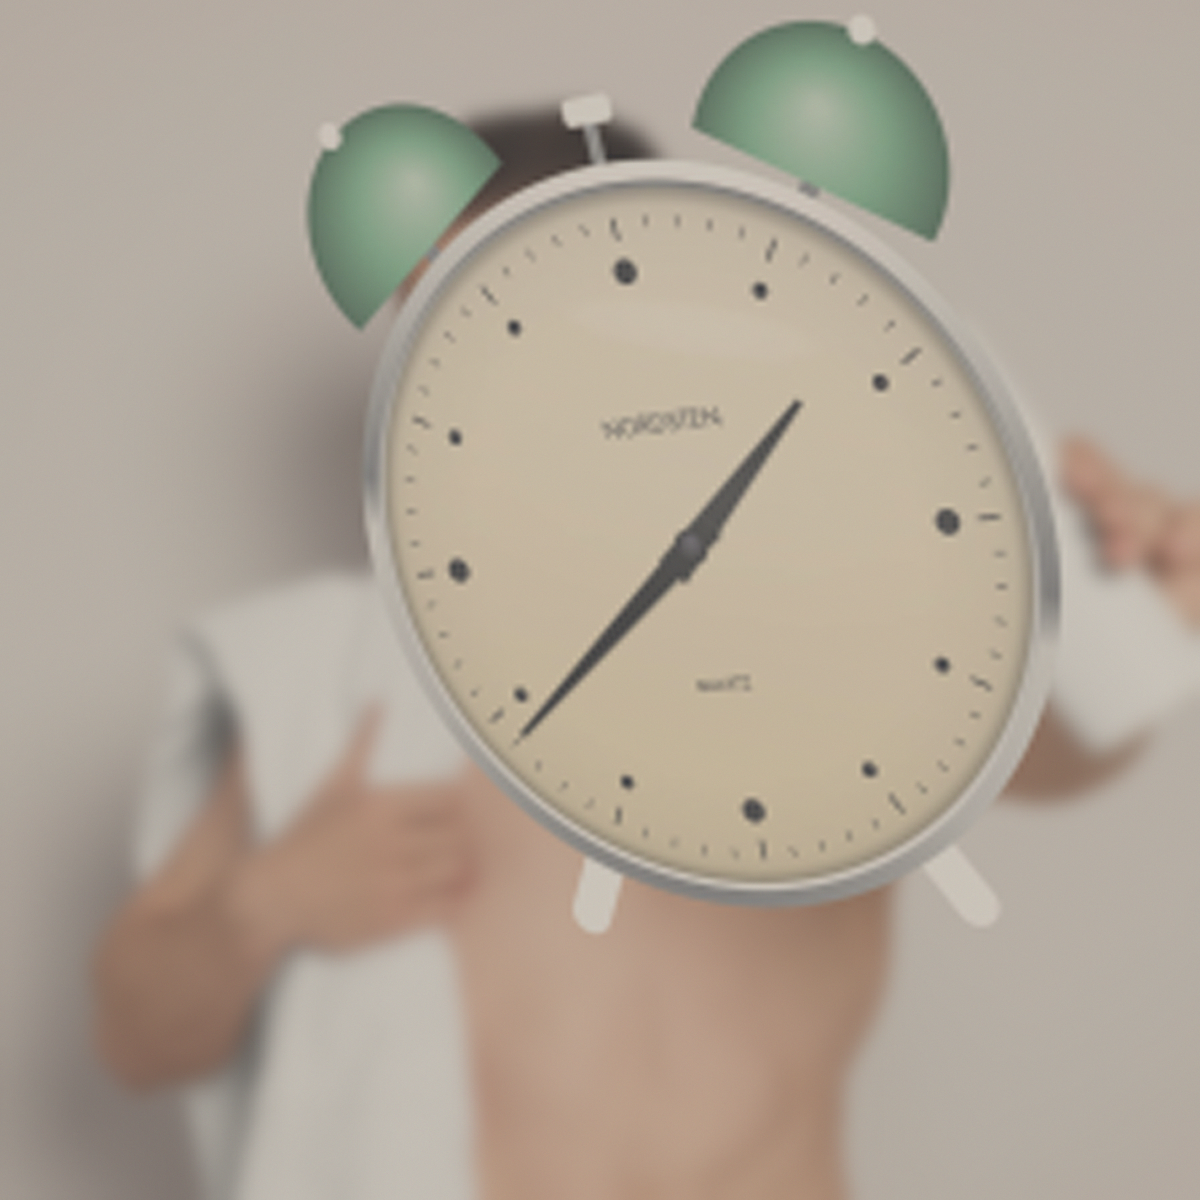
1:39
